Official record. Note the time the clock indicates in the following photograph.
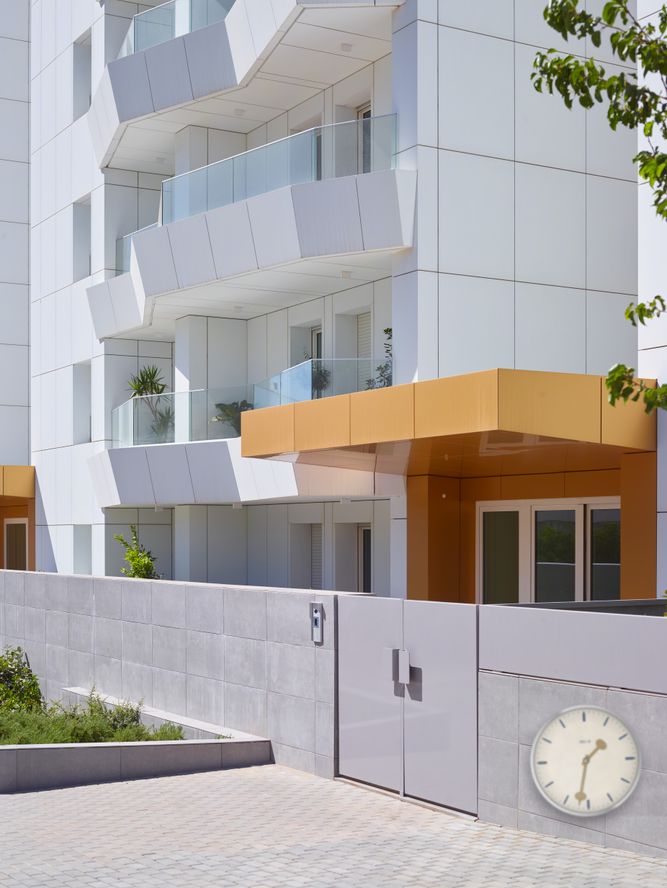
1:32
